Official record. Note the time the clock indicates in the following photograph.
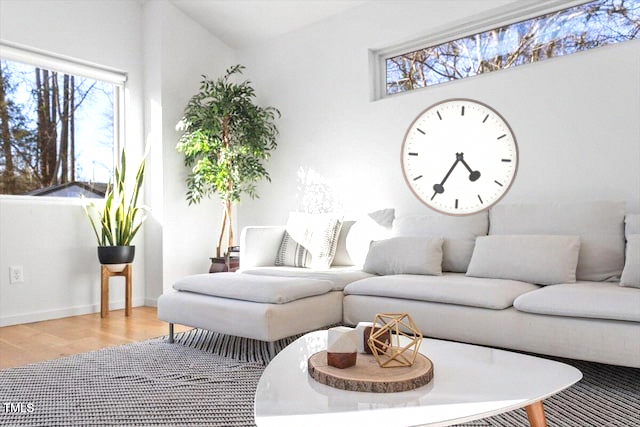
4:35
